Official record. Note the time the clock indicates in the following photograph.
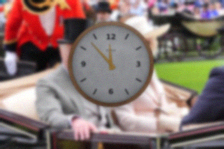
11:53
